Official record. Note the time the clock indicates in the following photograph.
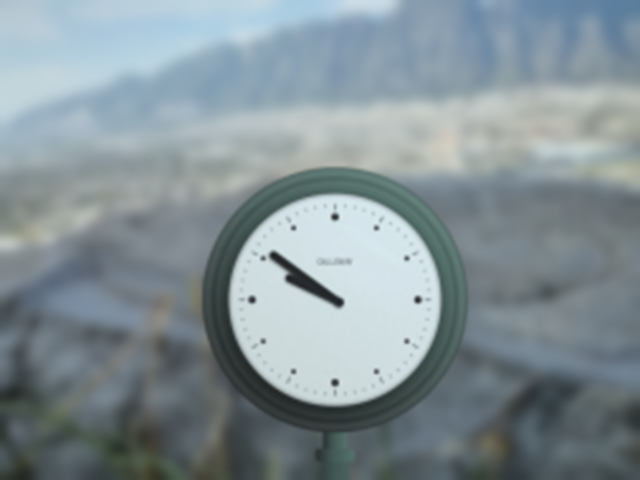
9:51
